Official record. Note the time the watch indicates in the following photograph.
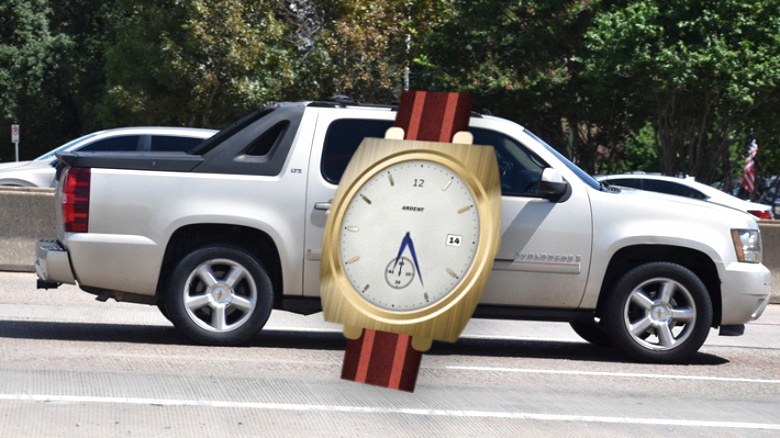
6:25
